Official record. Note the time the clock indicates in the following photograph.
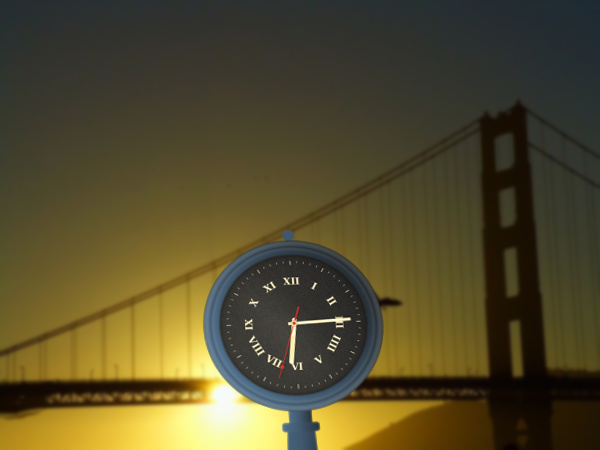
6:14:33
